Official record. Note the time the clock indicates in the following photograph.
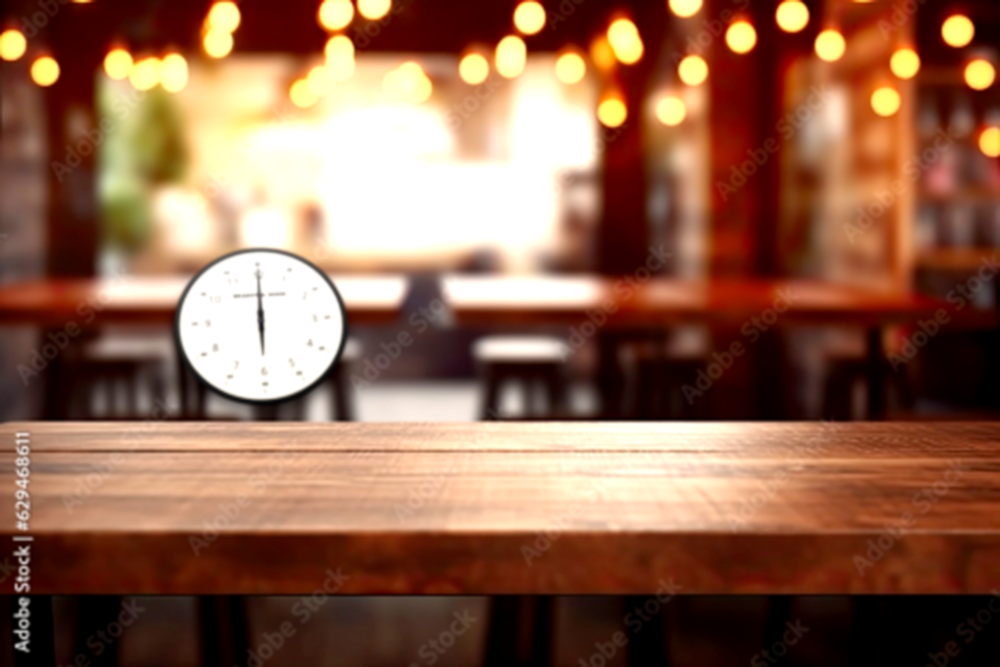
6:00
